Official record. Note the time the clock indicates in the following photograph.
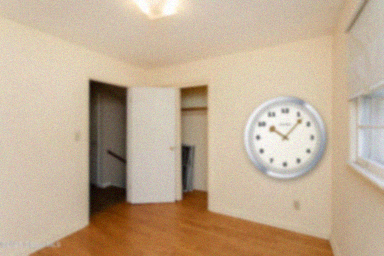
10:07
